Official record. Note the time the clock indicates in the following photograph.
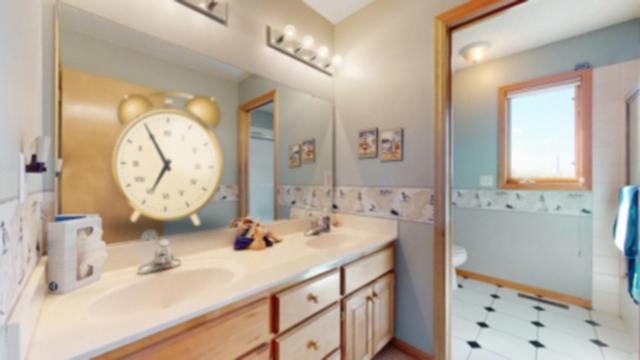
6:55
